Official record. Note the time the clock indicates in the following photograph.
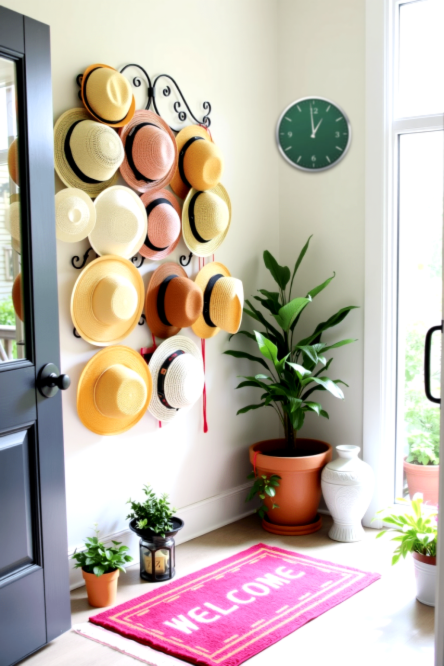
12:59
